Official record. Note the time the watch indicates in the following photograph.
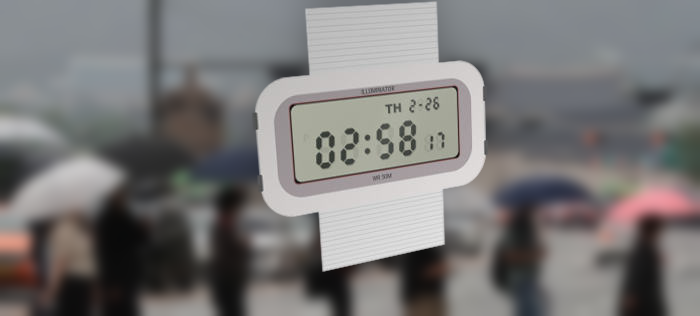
2:58:17
